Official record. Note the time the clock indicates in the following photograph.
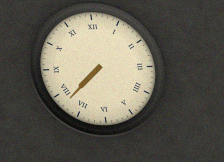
7:38
